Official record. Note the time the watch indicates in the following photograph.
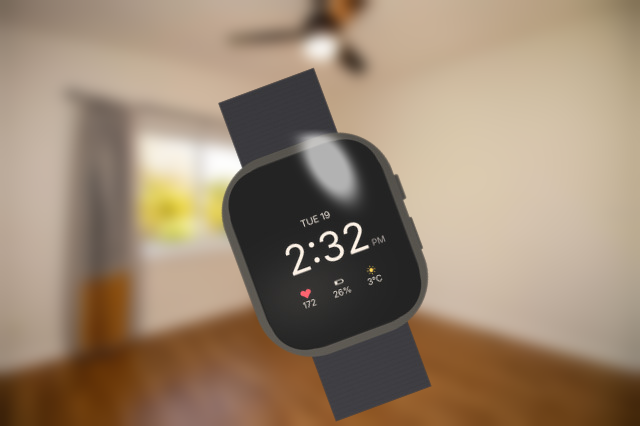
2:32
